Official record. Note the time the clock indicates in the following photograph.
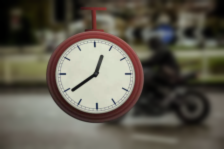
12:39
